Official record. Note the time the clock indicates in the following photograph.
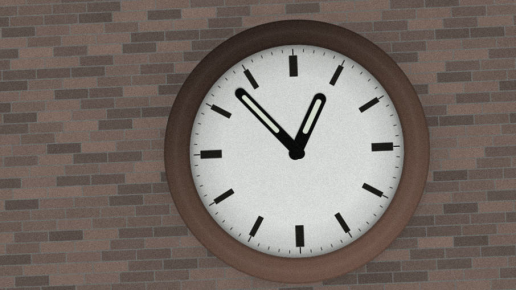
12:53
